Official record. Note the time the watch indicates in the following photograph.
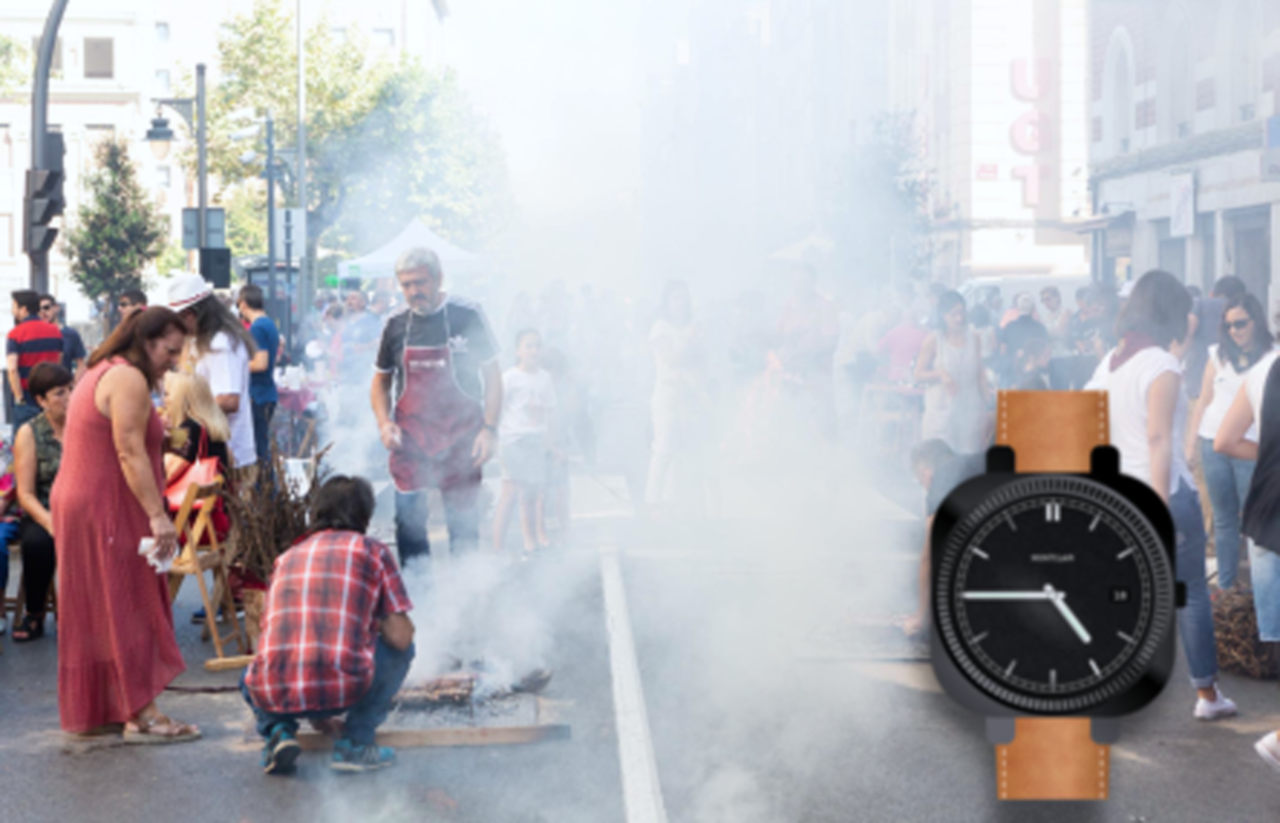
4:45
